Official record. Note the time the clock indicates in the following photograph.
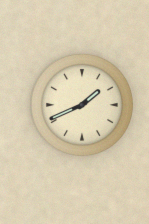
1:41
